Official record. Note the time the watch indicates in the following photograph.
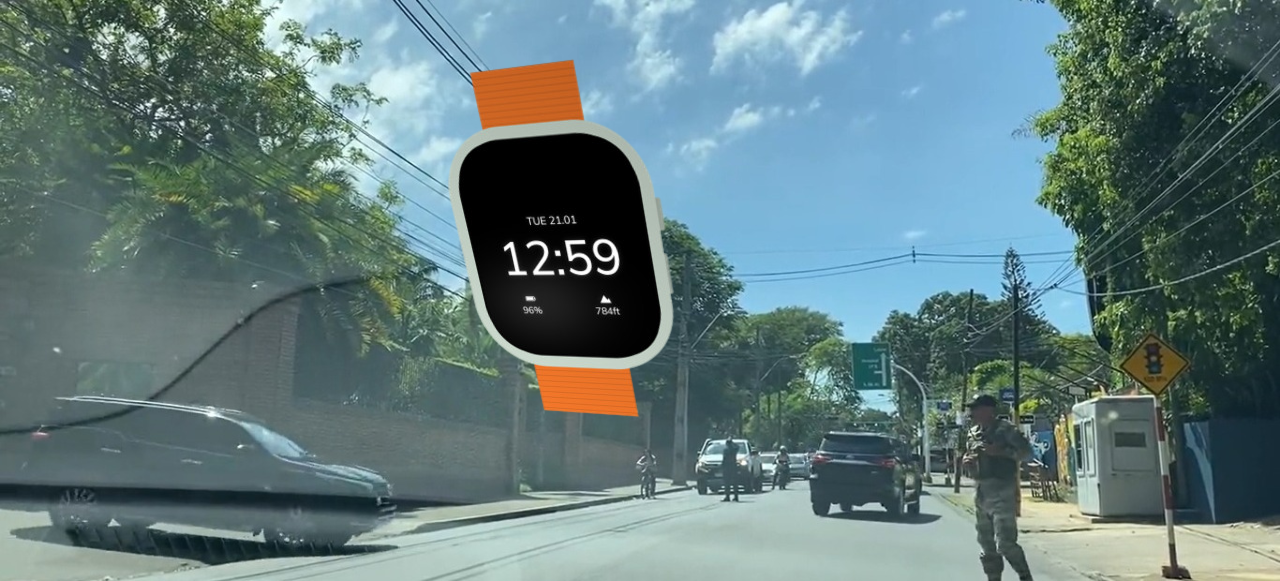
12:59
